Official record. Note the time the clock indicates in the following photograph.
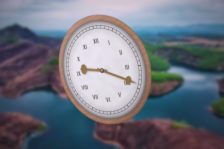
9:19
